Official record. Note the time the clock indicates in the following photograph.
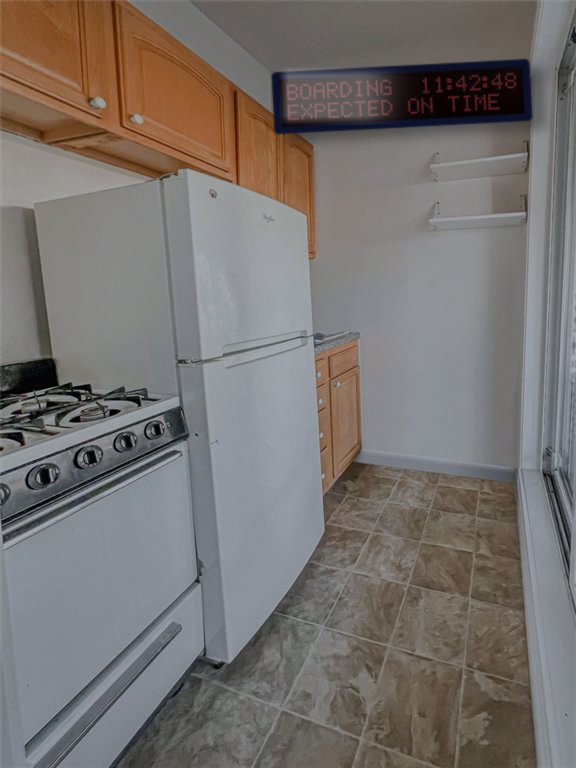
11:42:48
